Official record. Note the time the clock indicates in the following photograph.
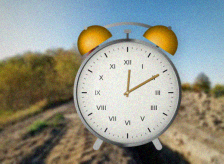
12:10
